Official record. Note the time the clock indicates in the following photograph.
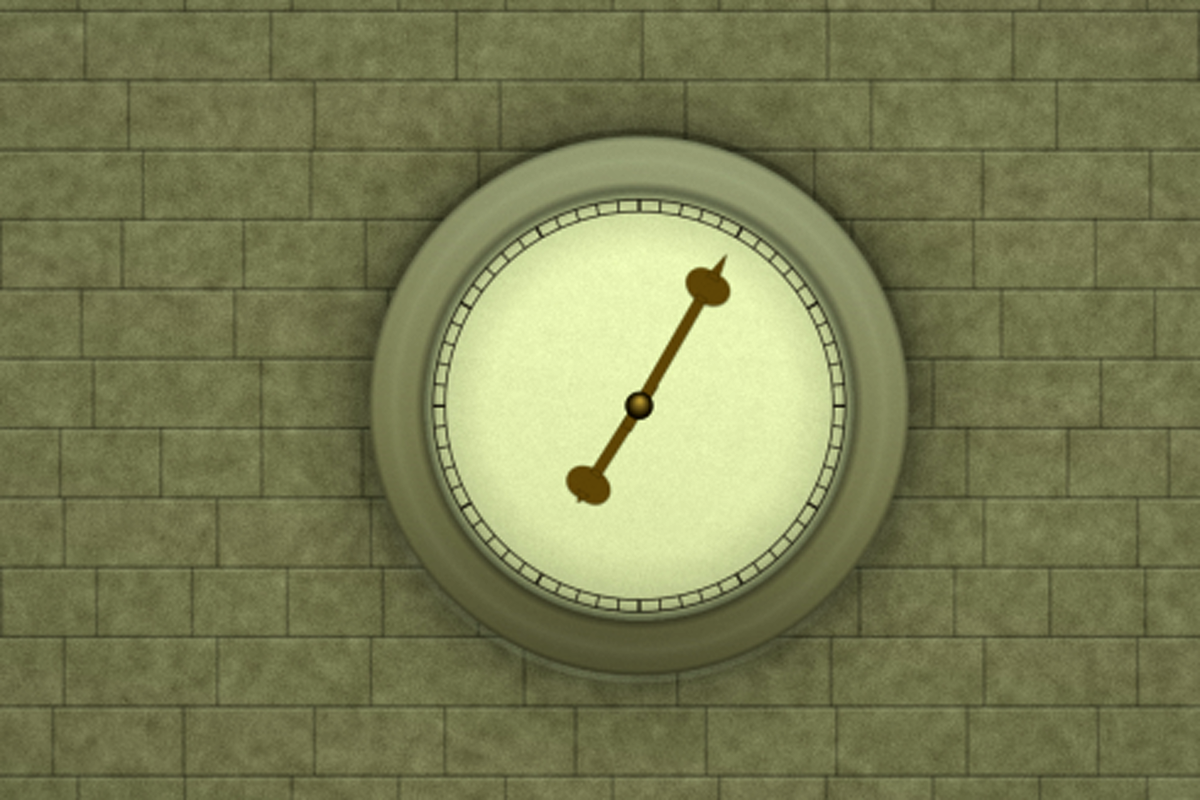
7:05
